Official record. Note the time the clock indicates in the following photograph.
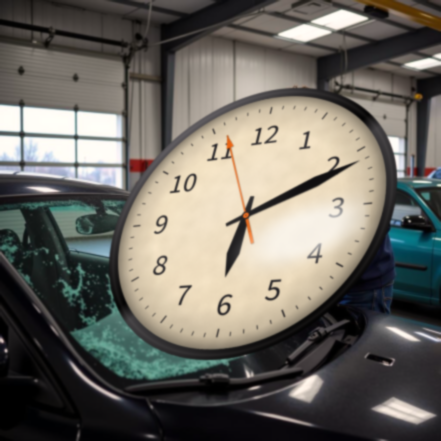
6:10:56
